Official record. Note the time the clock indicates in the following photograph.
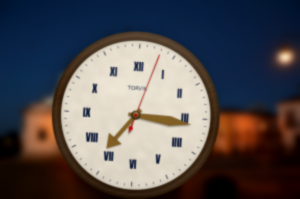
7:16:03
